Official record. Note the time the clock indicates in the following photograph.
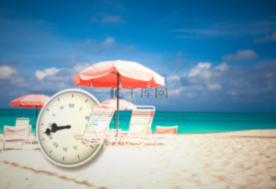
8:42
